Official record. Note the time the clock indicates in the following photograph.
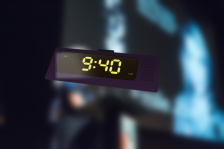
9:40
